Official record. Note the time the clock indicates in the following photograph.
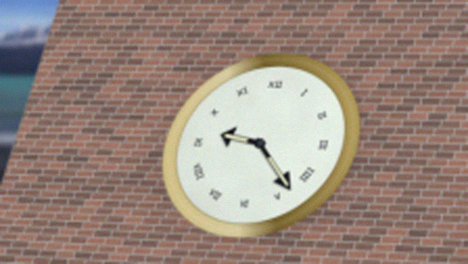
9:23
